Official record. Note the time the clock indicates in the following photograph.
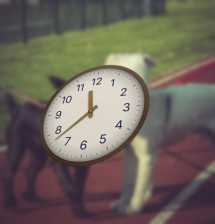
11:38
